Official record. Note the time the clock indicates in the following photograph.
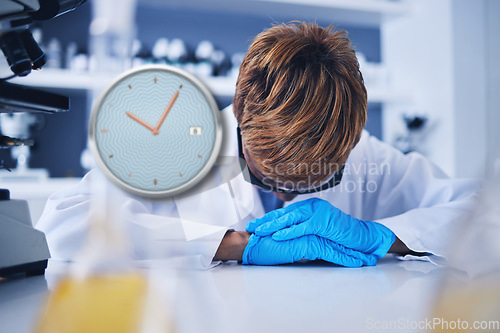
10:05
